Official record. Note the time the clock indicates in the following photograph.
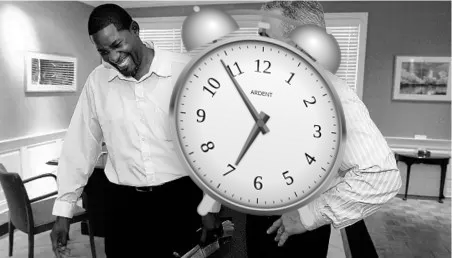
6:54
